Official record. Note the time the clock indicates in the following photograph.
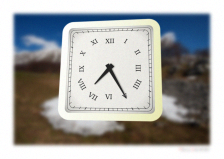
7:25
